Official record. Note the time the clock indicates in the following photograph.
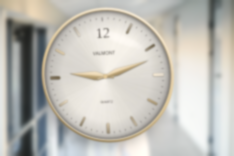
9:12
